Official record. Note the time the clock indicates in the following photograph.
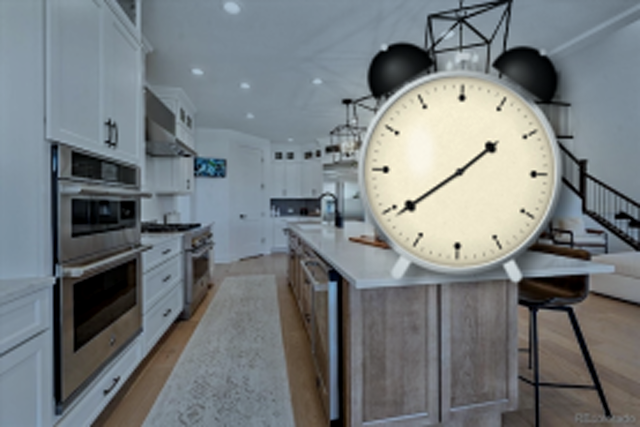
1:39
